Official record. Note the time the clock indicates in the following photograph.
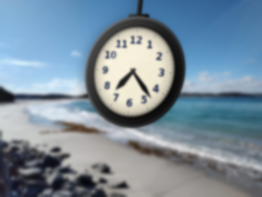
7:23
